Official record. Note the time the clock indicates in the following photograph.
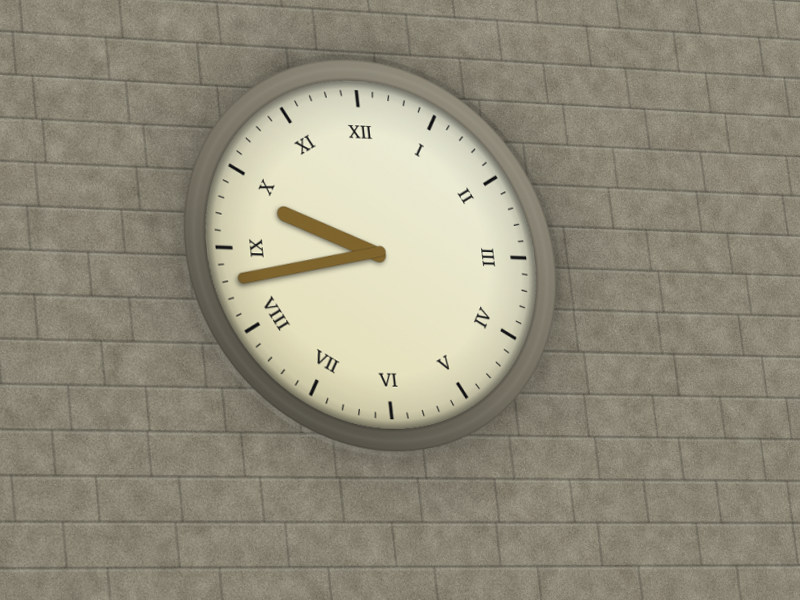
9:43
